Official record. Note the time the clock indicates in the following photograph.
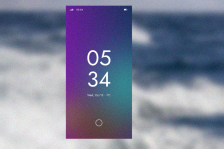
5:34
